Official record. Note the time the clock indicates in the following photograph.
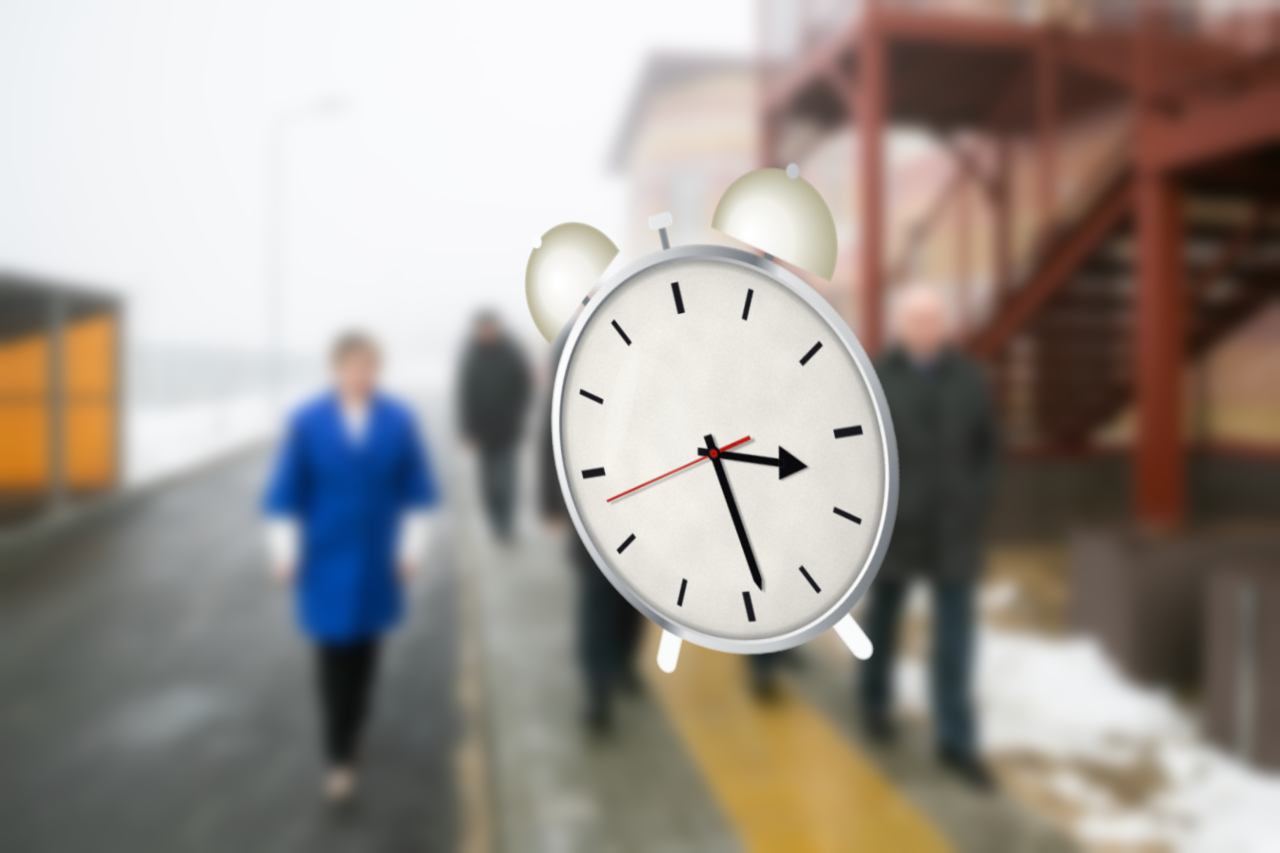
3:28:43
